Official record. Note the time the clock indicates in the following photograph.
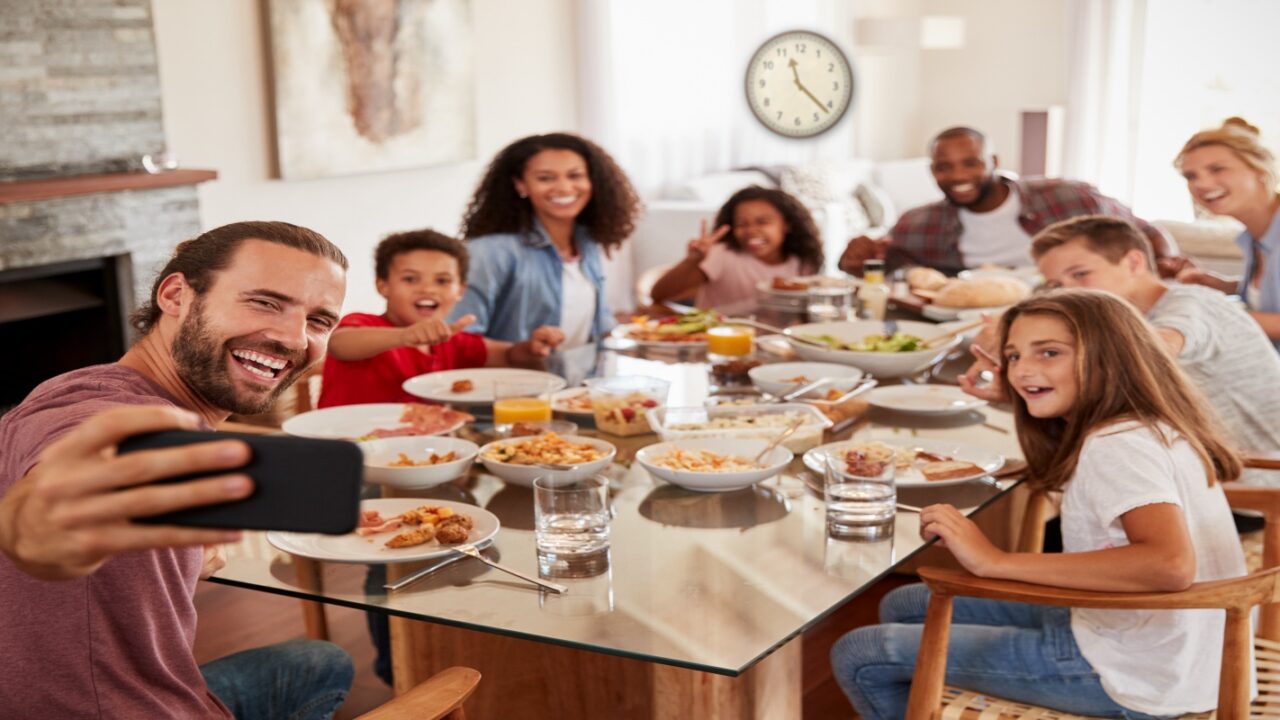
11:22
